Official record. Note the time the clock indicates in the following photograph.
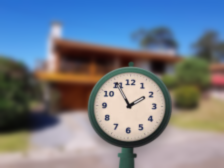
1:55
